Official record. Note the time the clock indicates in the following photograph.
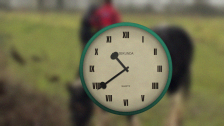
10:39
